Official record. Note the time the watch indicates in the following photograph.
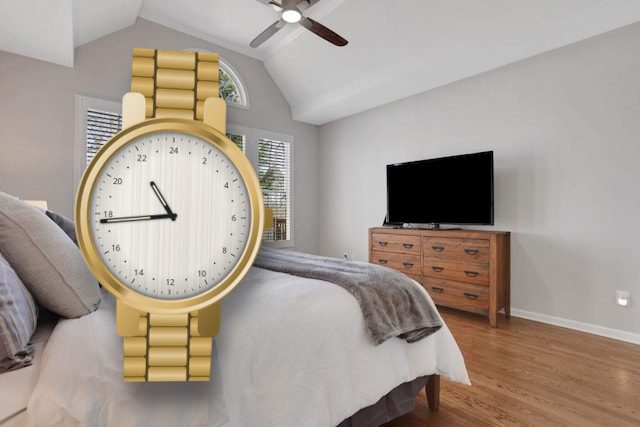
21:44
